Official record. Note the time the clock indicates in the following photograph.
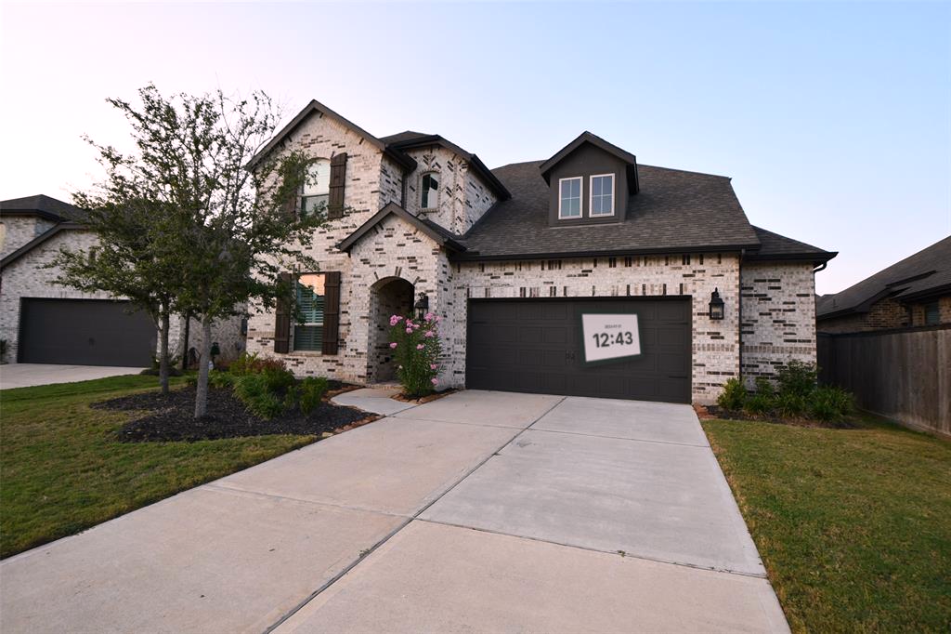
12:43
